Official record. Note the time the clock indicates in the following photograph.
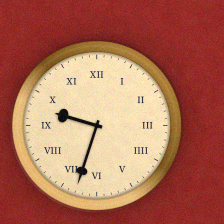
9:33
